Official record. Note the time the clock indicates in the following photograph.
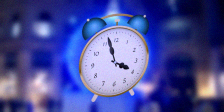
3:57
